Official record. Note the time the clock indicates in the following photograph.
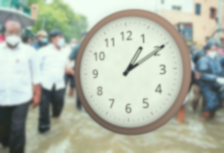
1:10
